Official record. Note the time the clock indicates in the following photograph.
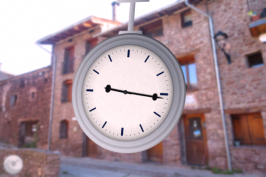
9:16
